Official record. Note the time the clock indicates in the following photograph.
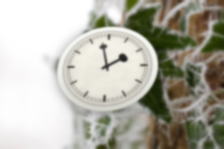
1:58
